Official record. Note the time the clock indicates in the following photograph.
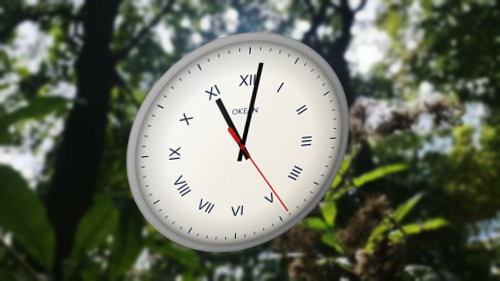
11:01:24
